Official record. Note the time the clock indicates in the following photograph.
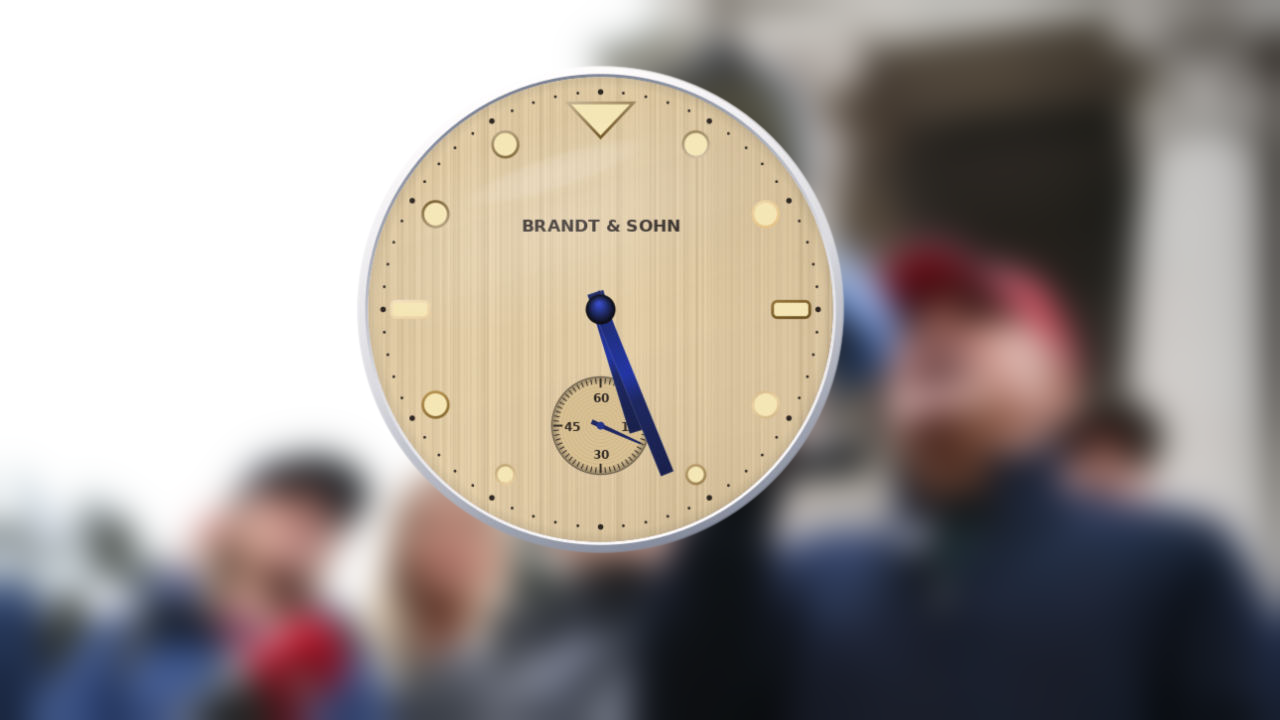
5:26:19
